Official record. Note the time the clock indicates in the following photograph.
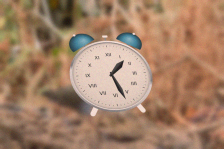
1:27
